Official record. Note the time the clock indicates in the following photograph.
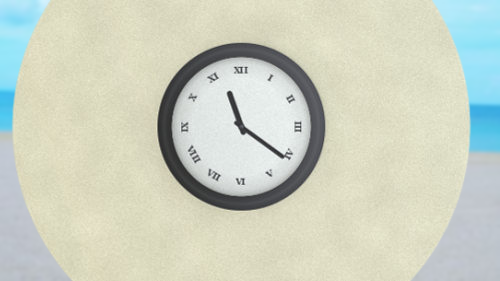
11:21
